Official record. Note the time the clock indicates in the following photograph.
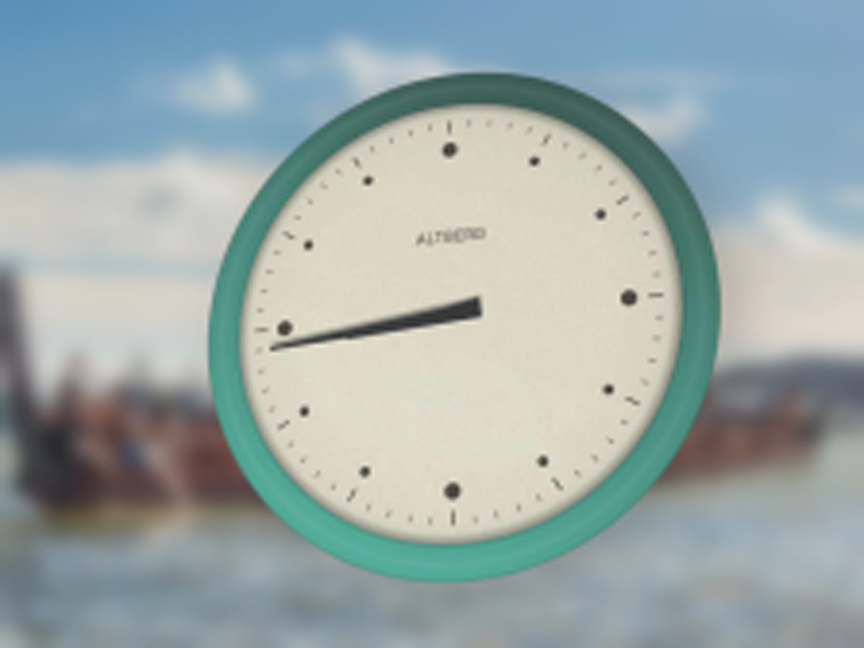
8:44
